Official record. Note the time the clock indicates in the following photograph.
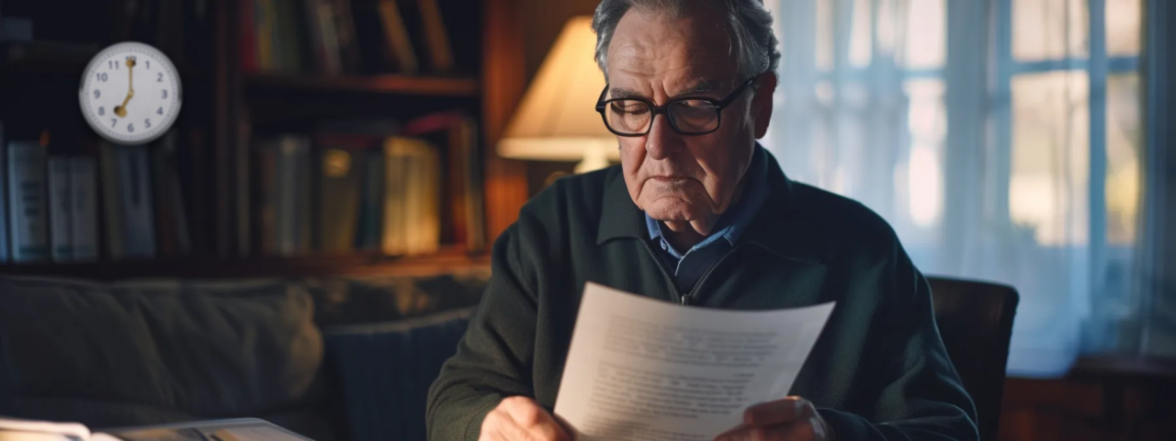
7:00
